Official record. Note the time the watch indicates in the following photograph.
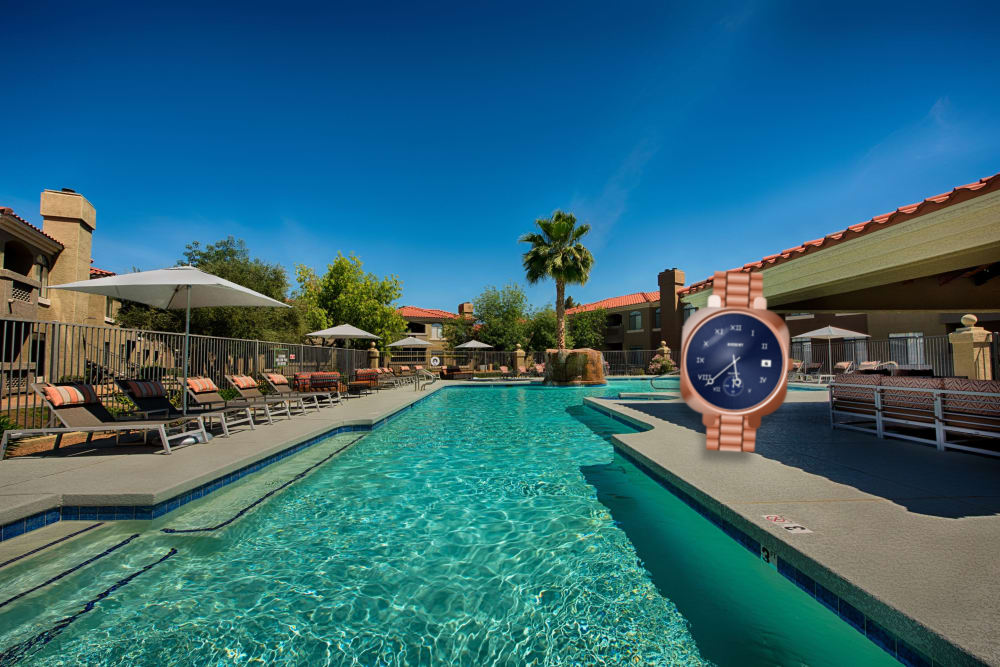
5:38
